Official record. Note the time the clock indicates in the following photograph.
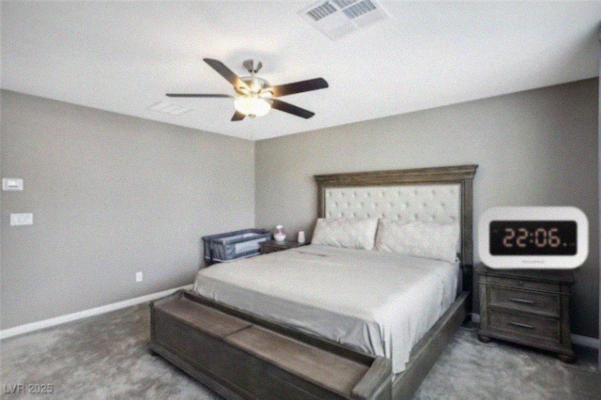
22:06
